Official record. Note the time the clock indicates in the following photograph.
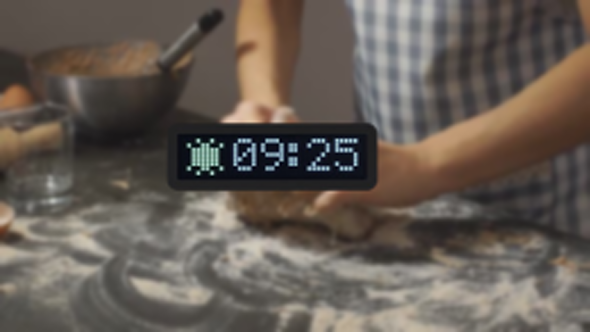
9:25
